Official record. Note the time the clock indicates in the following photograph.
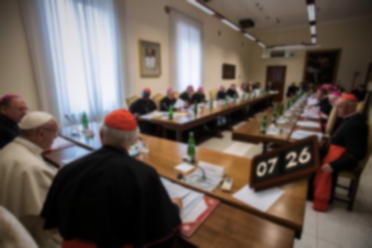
7:26
